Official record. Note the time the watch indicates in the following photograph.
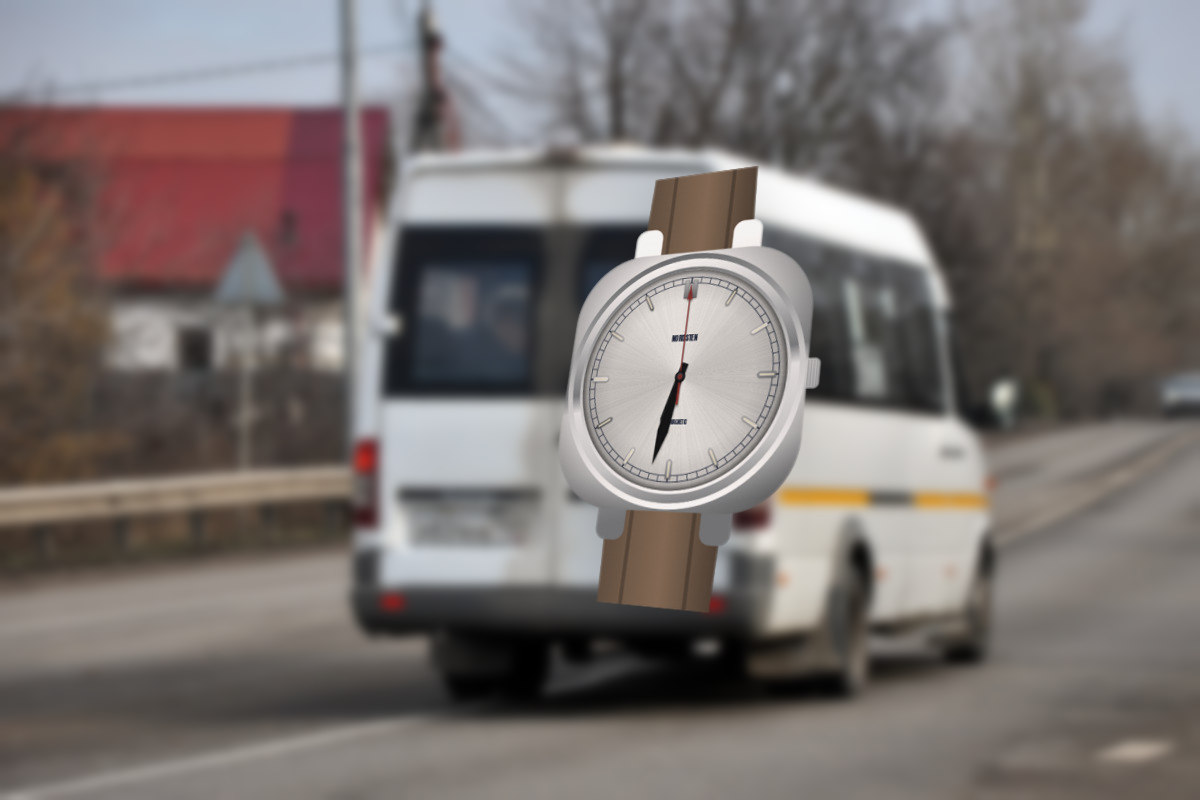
6:32:00
